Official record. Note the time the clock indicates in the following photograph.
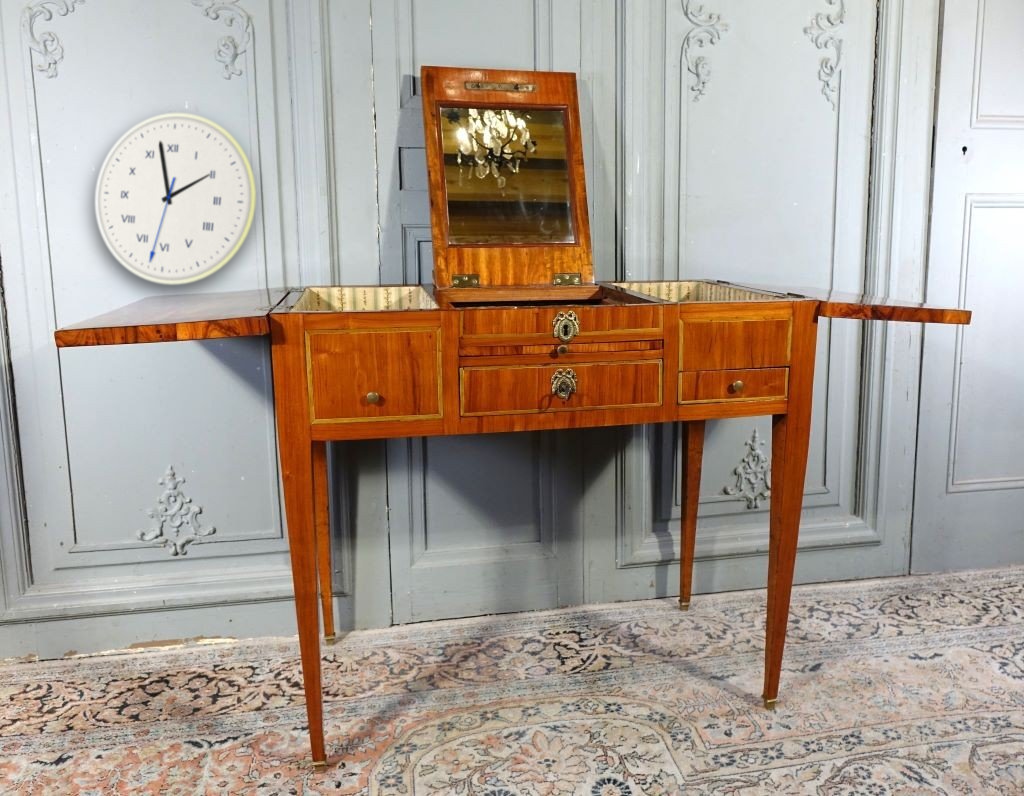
1:57:32
